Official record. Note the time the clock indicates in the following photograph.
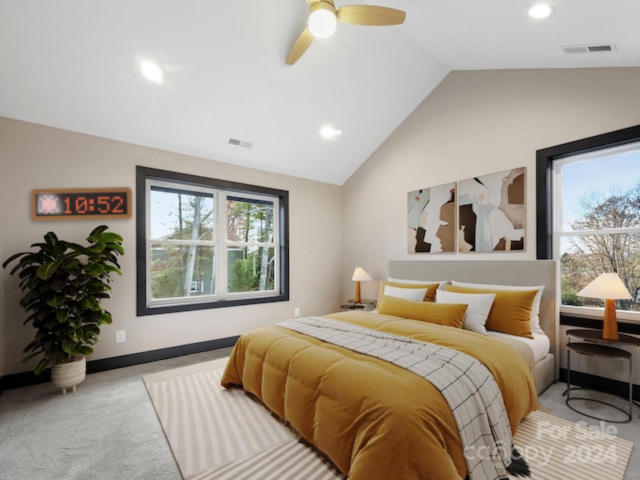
10:52
